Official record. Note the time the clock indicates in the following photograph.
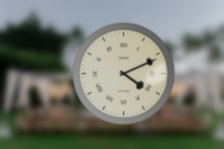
4:11
